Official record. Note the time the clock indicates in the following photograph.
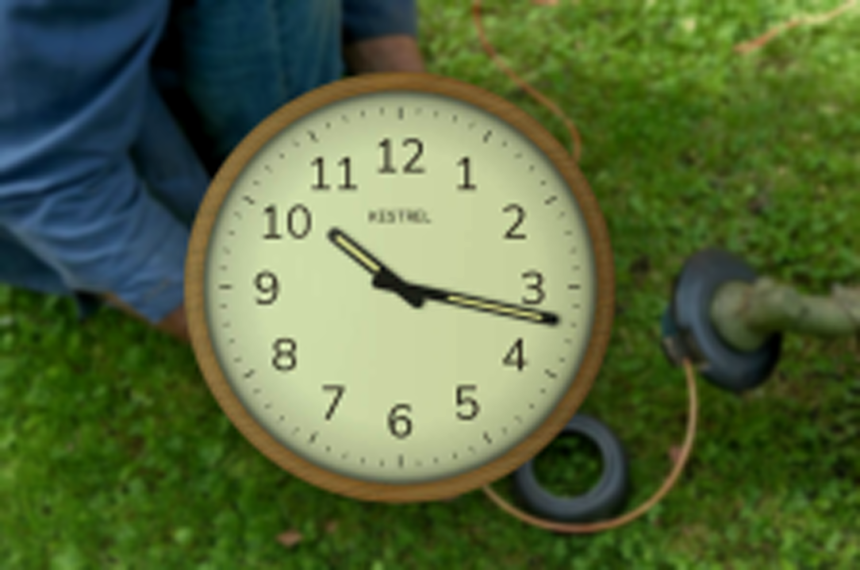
10:17
